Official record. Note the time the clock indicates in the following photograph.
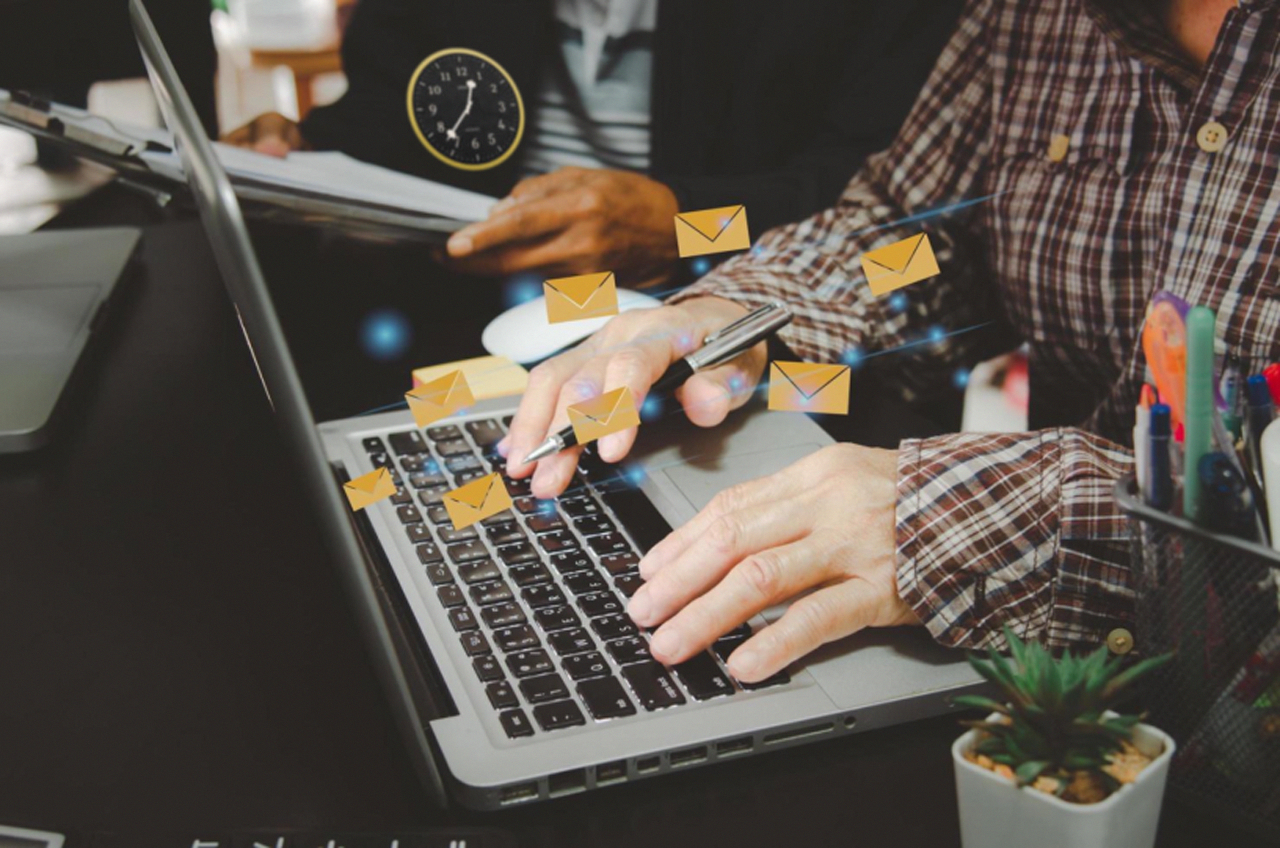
12:37
